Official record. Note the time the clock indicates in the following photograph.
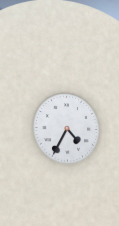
4:35
